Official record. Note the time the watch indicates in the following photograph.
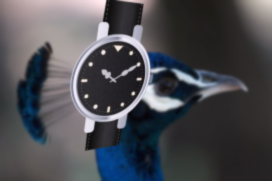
10:10
